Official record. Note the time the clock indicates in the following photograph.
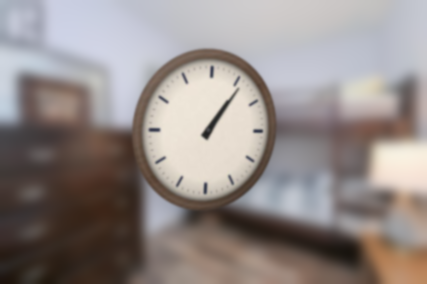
1:06
